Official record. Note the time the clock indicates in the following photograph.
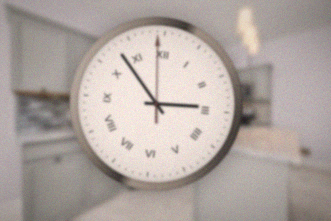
2:52:59
